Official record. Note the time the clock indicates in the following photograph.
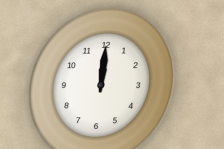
12:00
